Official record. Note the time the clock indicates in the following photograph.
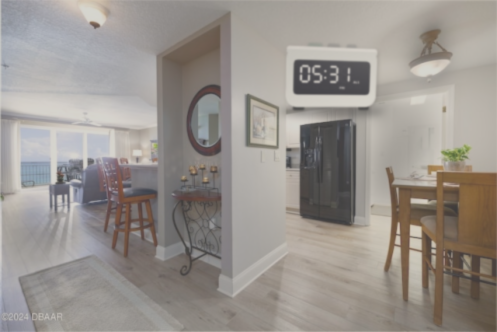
5:31
